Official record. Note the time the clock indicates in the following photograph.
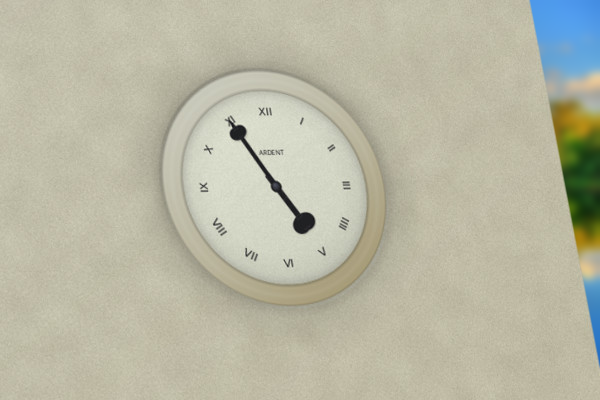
4:55
